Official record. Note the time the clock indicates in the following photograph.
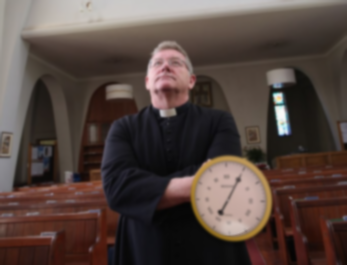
7:05
